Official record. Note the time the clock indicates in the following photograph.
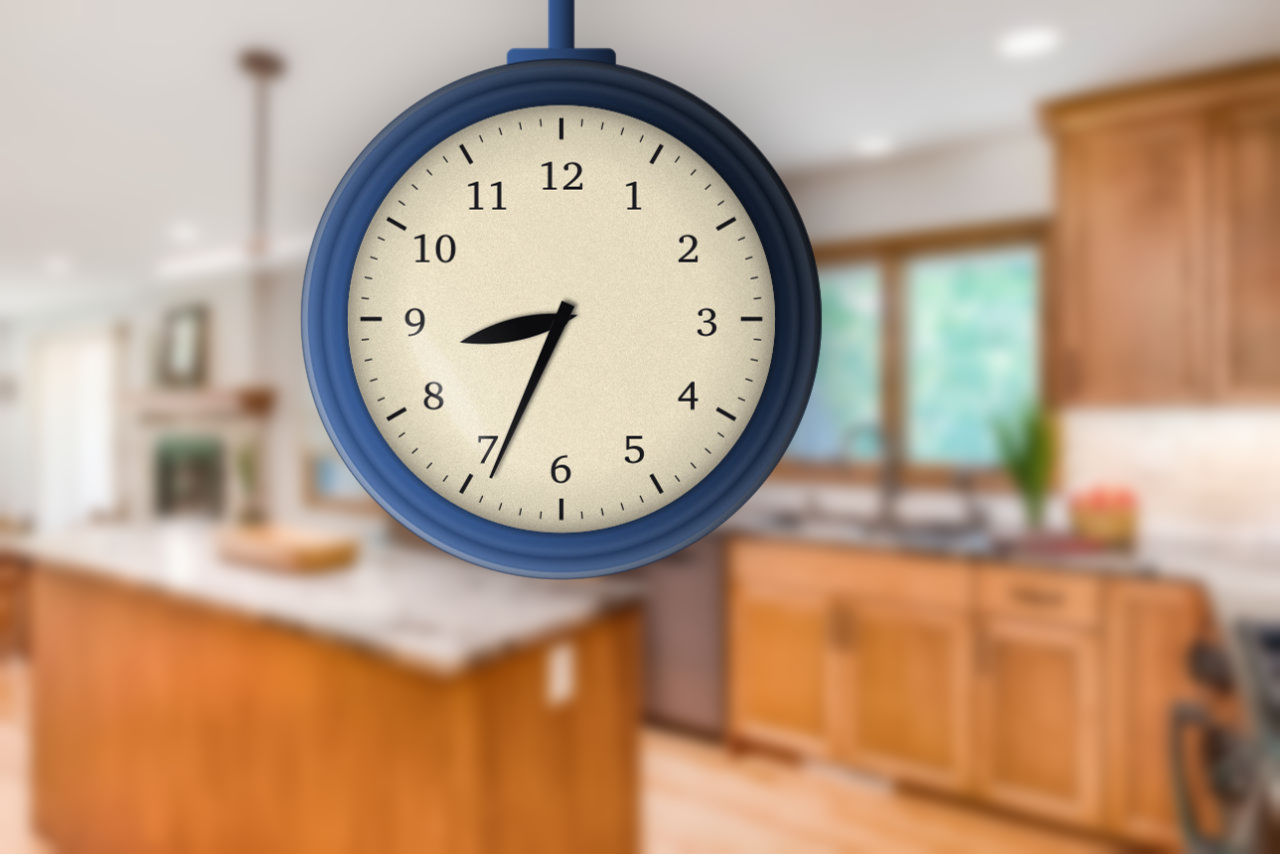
8:34
